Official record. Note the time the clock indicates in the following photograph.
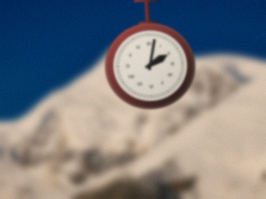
2:02
